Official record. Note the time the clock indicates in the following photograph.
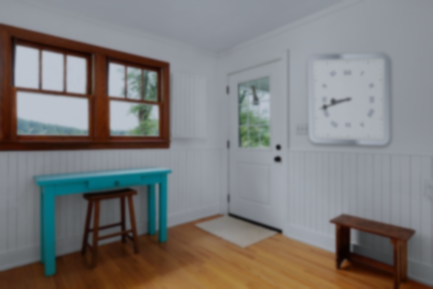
8:42
